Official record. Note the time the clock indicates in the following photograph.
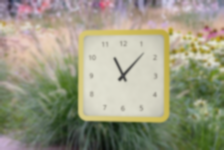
11:07
